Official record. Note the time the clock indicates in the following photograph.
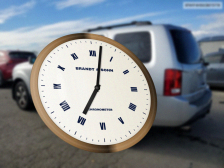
7:02
